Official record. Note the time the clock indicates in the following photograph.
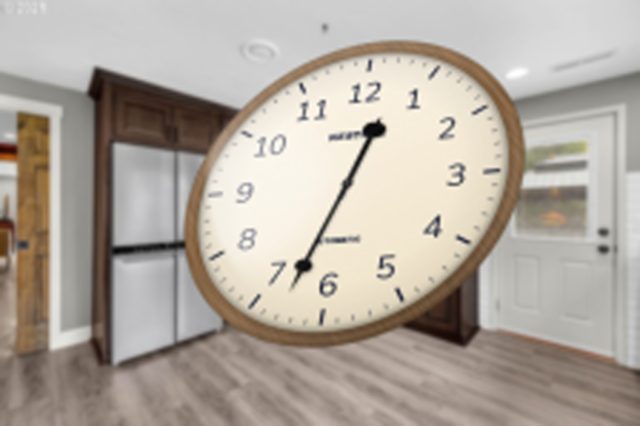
12:33
